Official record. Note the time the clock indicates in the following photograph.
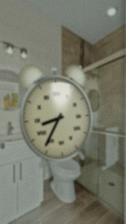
8:36
